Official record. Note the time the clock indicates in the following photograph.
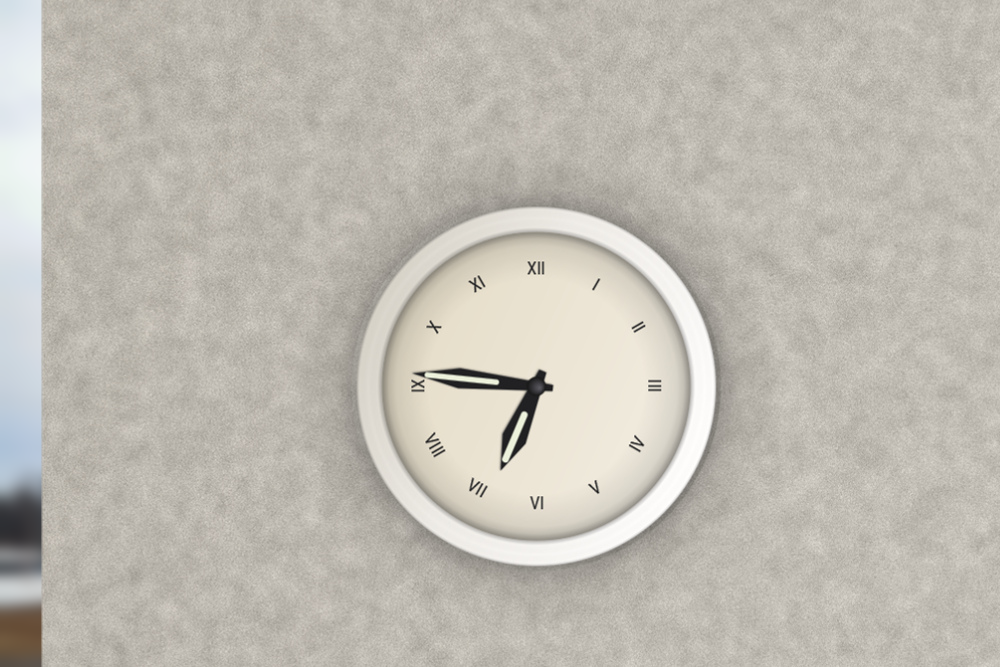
6:46
